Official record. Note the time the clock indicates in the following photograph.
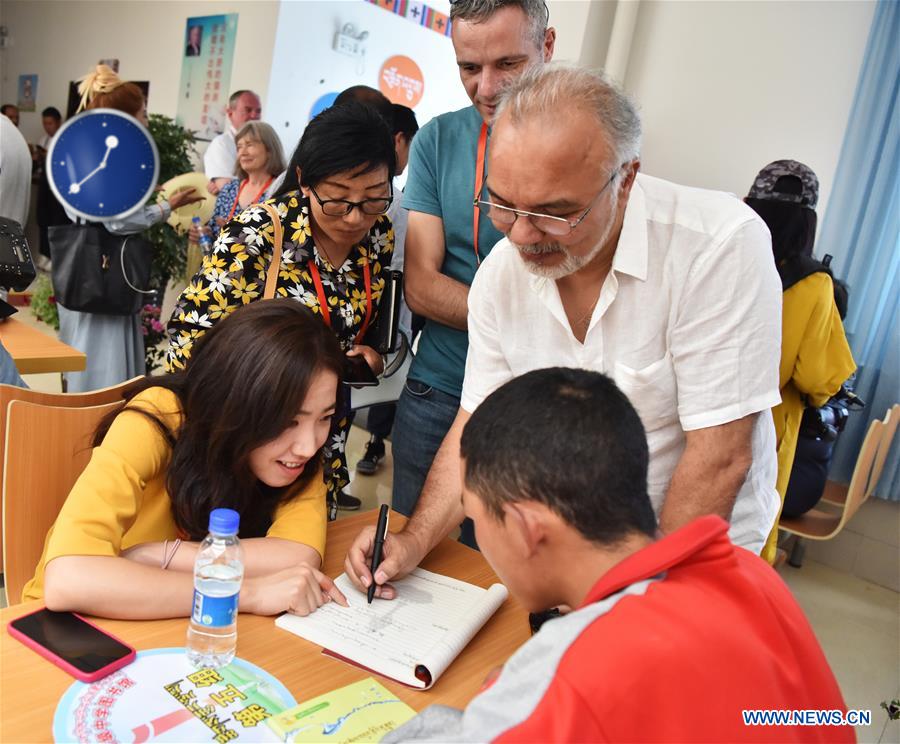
12:38
